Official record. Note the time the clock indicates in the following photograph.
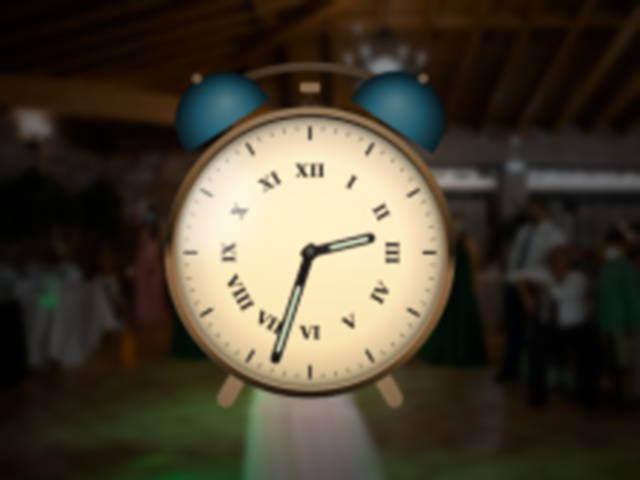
2:33
